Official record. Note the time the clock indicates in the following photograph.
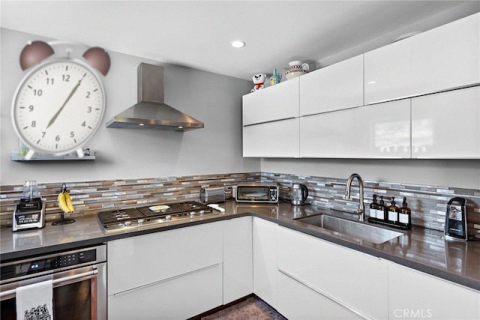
7:05
